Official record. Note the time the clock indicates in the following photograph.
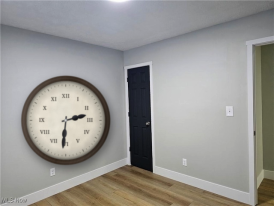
2:31
